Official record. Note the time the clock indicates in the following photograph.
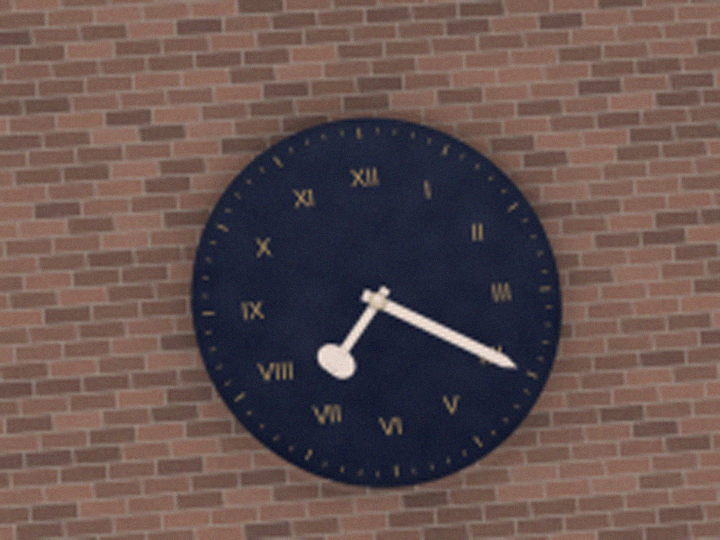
7:20
